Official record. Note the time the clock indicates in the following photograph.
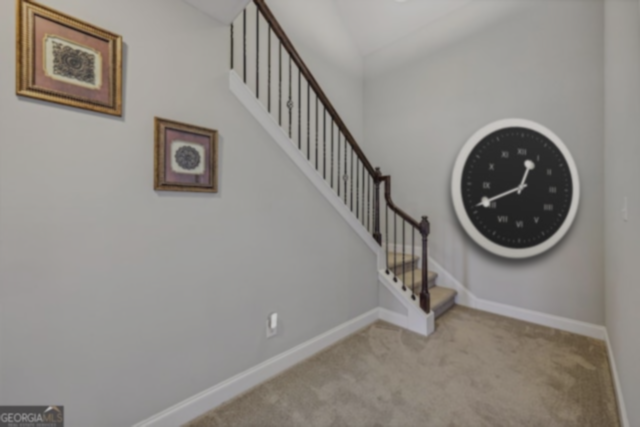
12:41
